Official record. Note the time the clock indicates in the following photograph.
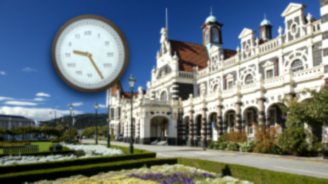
9:25
